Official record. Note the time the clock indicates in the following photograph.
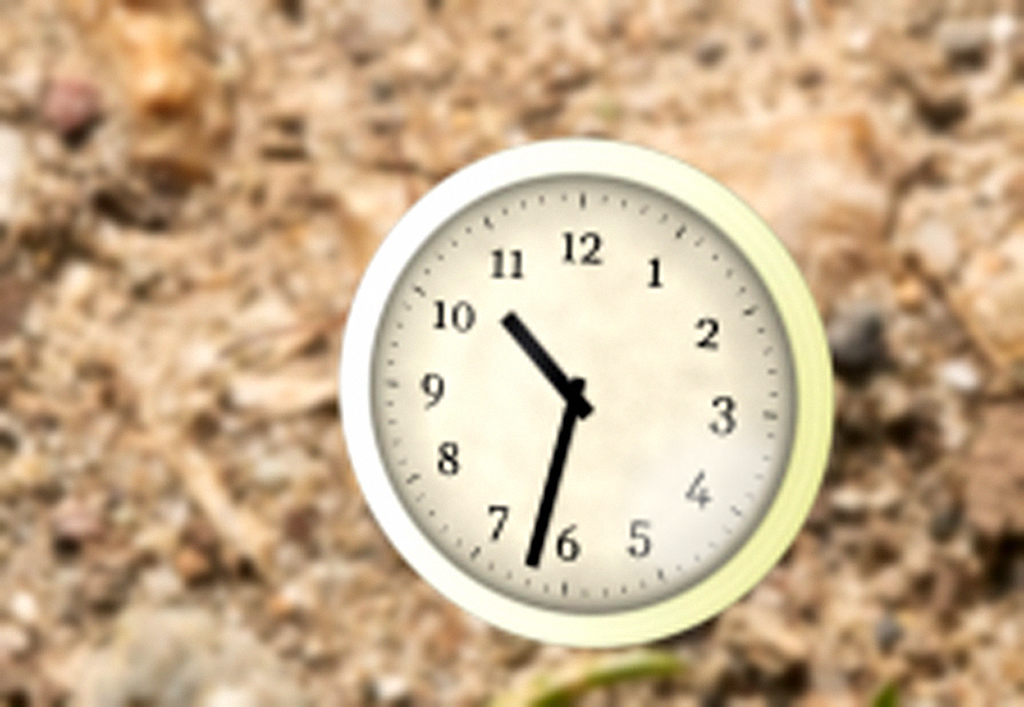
10:32
